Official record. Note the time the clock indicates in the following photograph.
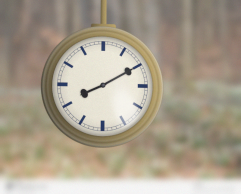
8:10
